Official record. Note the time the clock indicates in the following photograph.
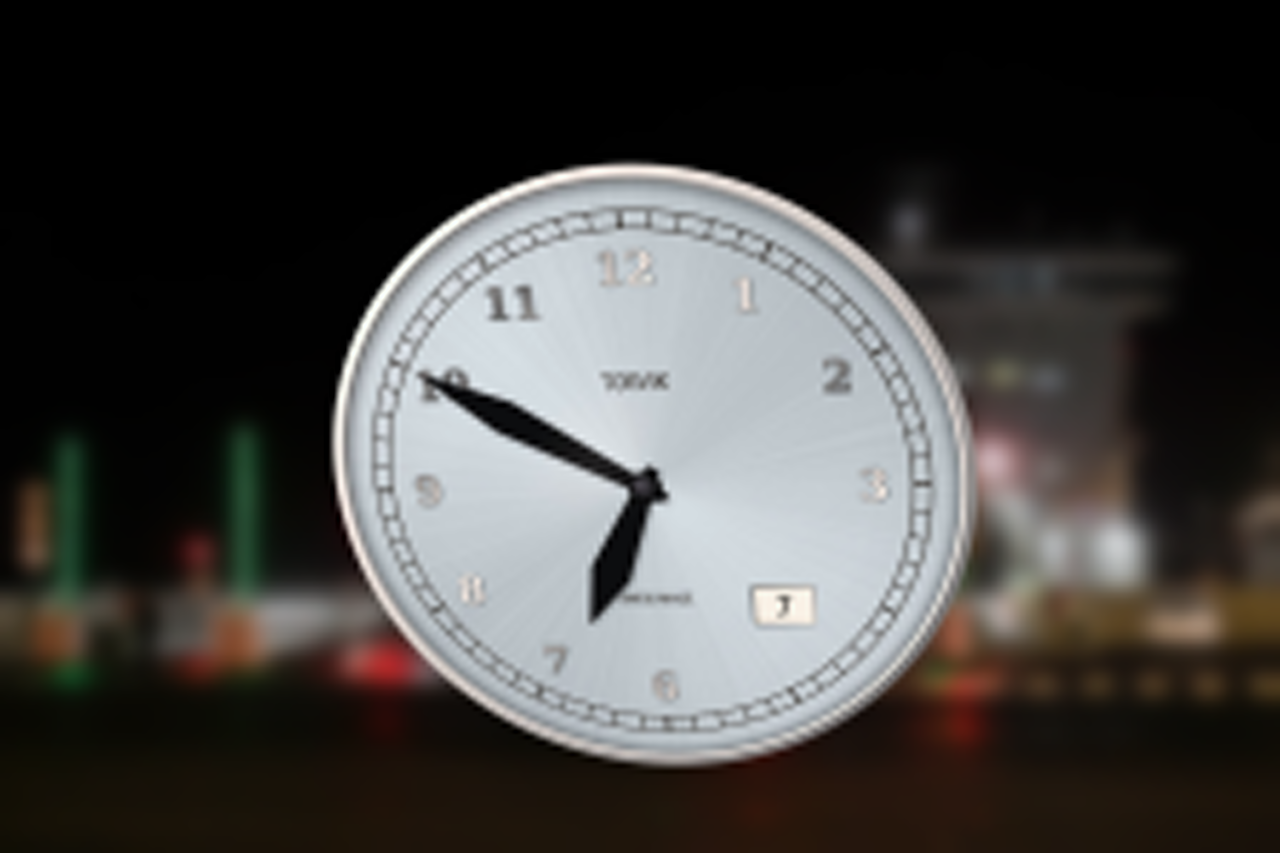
6:50
